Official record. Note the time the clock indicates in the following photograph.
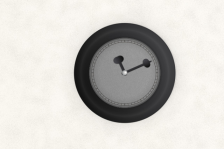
11:11
